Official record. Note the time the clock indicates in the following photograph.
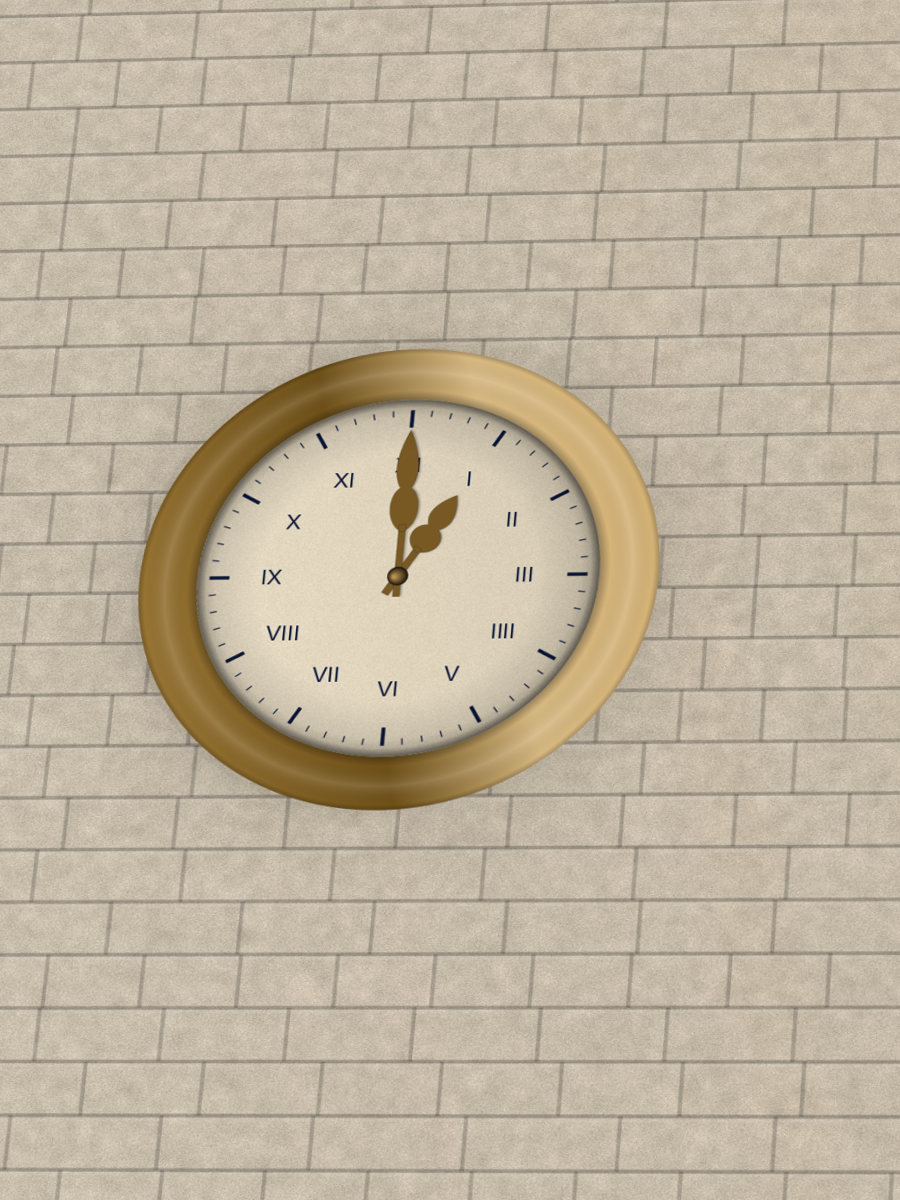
1:00
